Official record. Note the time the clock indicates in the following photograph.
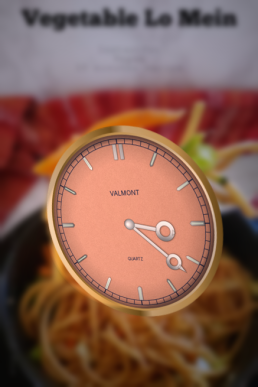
3:22
